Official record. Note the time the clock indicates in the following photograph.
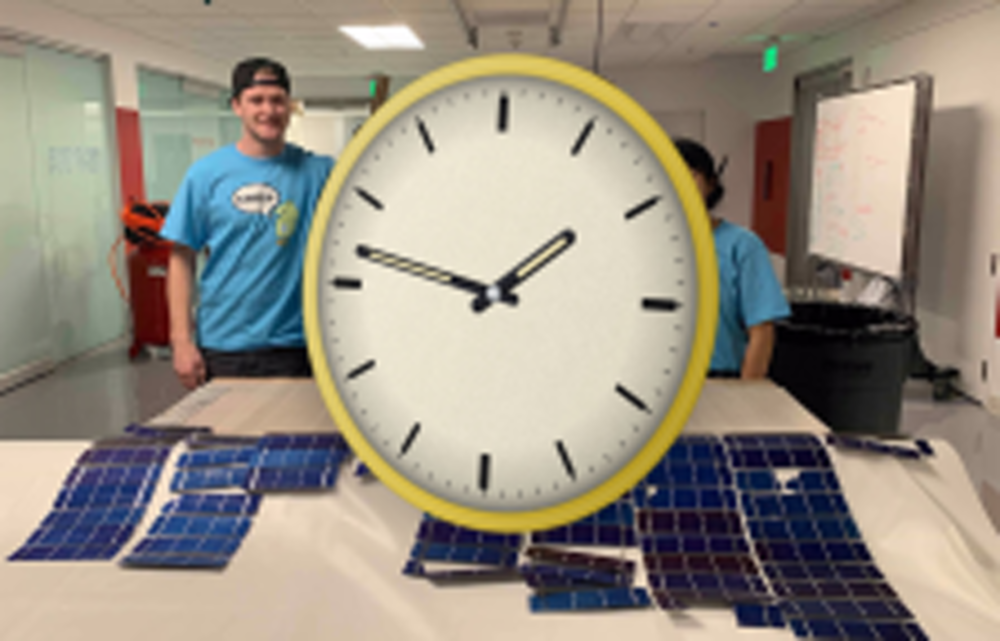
1:47
